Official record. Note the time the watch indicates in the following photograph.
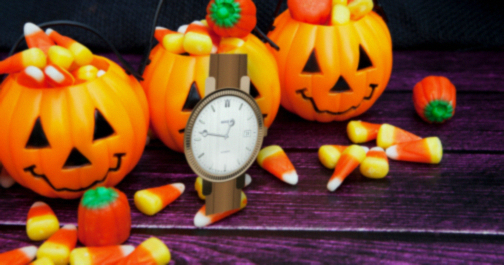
12:47
